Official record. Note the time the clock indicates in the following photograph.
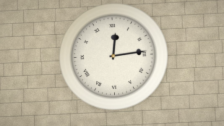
12:14
